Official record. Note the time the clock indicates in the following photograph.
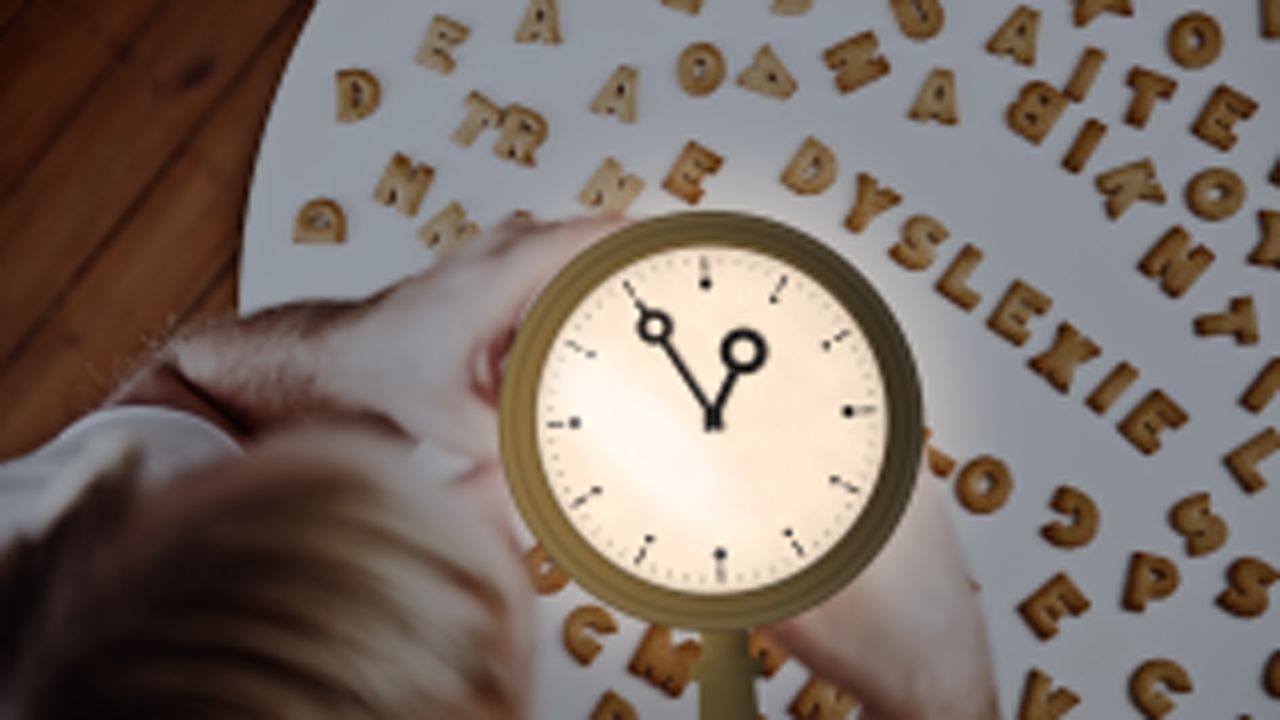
12:55
